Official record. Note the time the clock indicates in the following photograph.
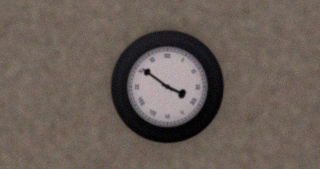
3:51
